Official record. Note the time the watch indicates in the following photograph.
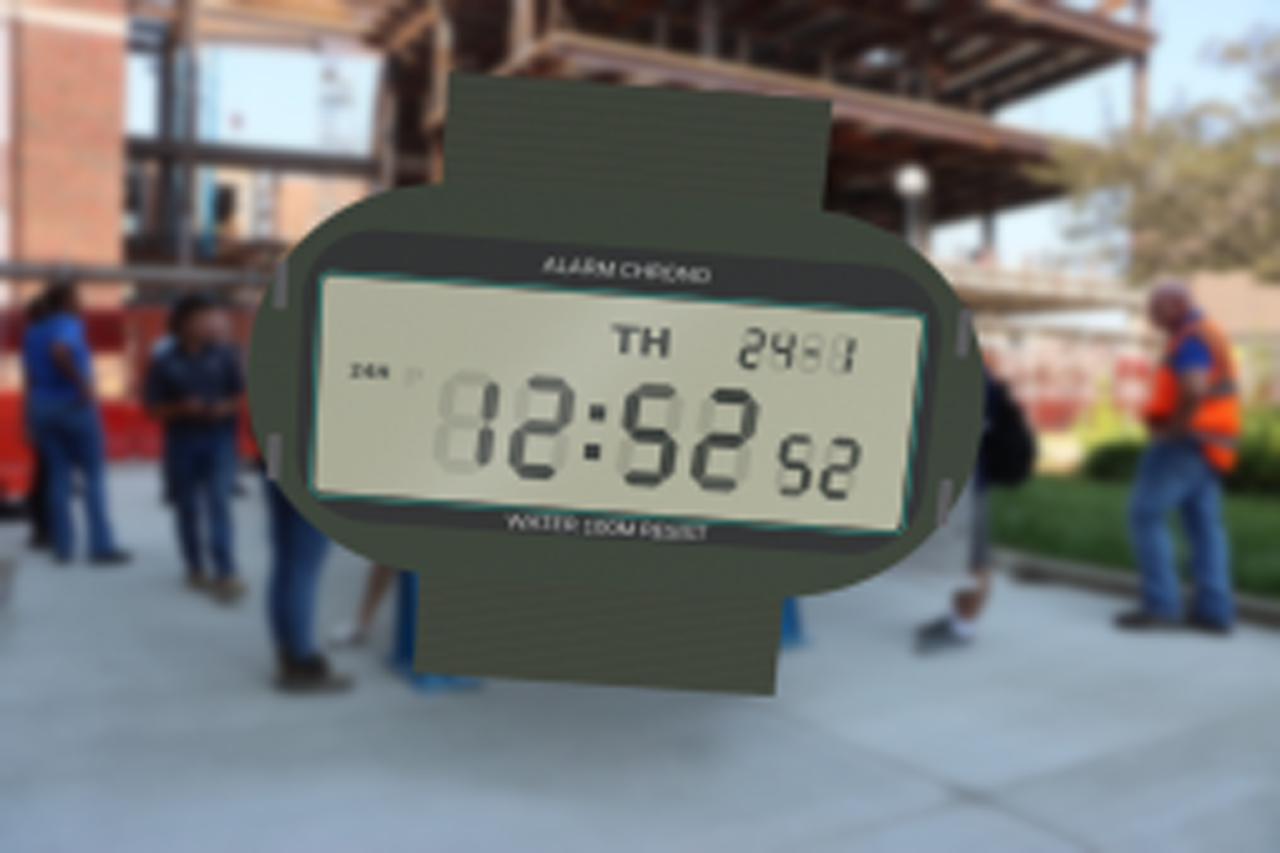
12:52:52
